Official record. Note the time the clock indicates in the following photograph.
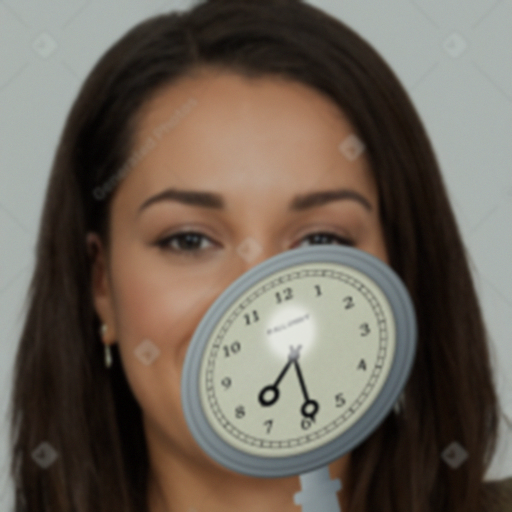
7:29
